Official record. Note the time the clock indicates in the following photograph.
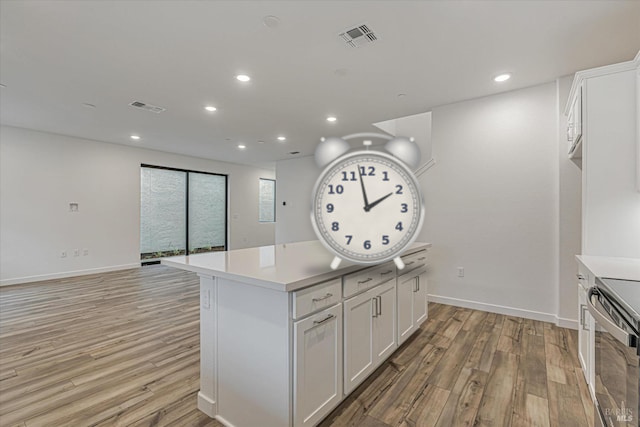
1:58
